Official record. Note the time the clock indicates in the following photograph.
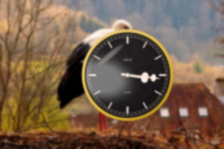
3:16
